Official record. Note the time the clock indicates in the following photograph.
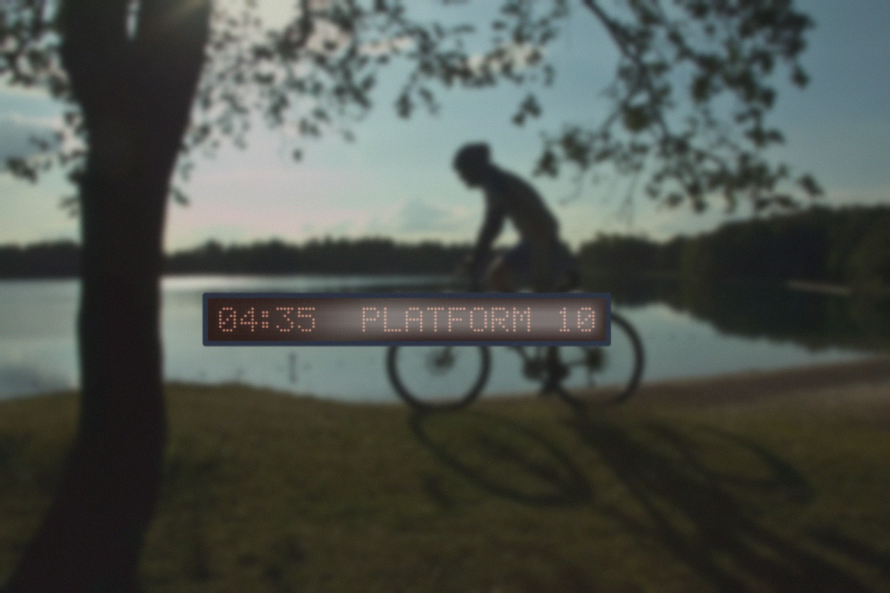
4:35
